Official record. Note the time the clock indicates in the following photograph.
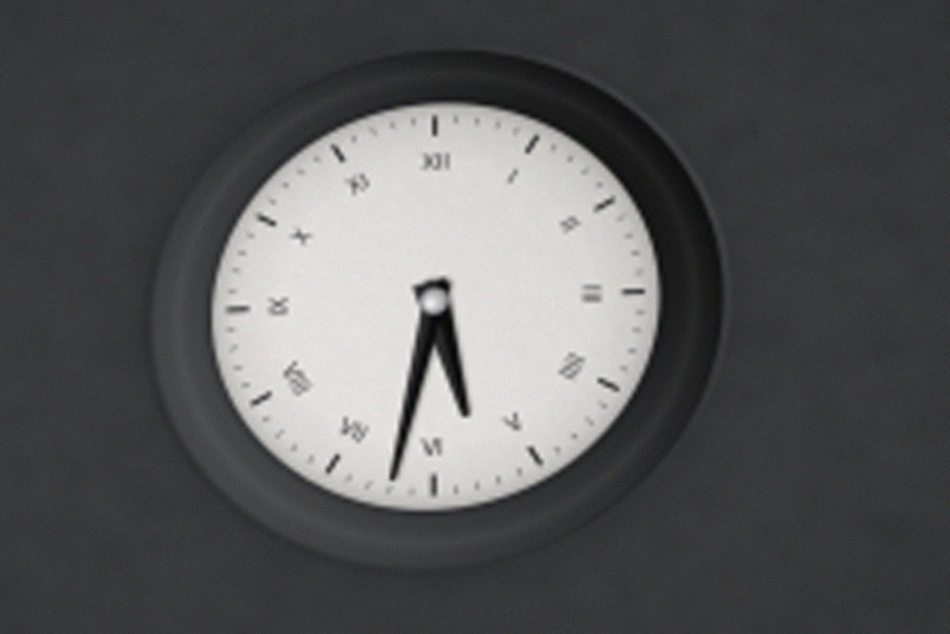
5:32
